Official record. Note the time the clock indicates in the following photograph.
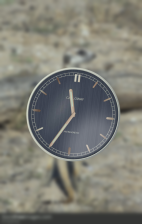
11:35
